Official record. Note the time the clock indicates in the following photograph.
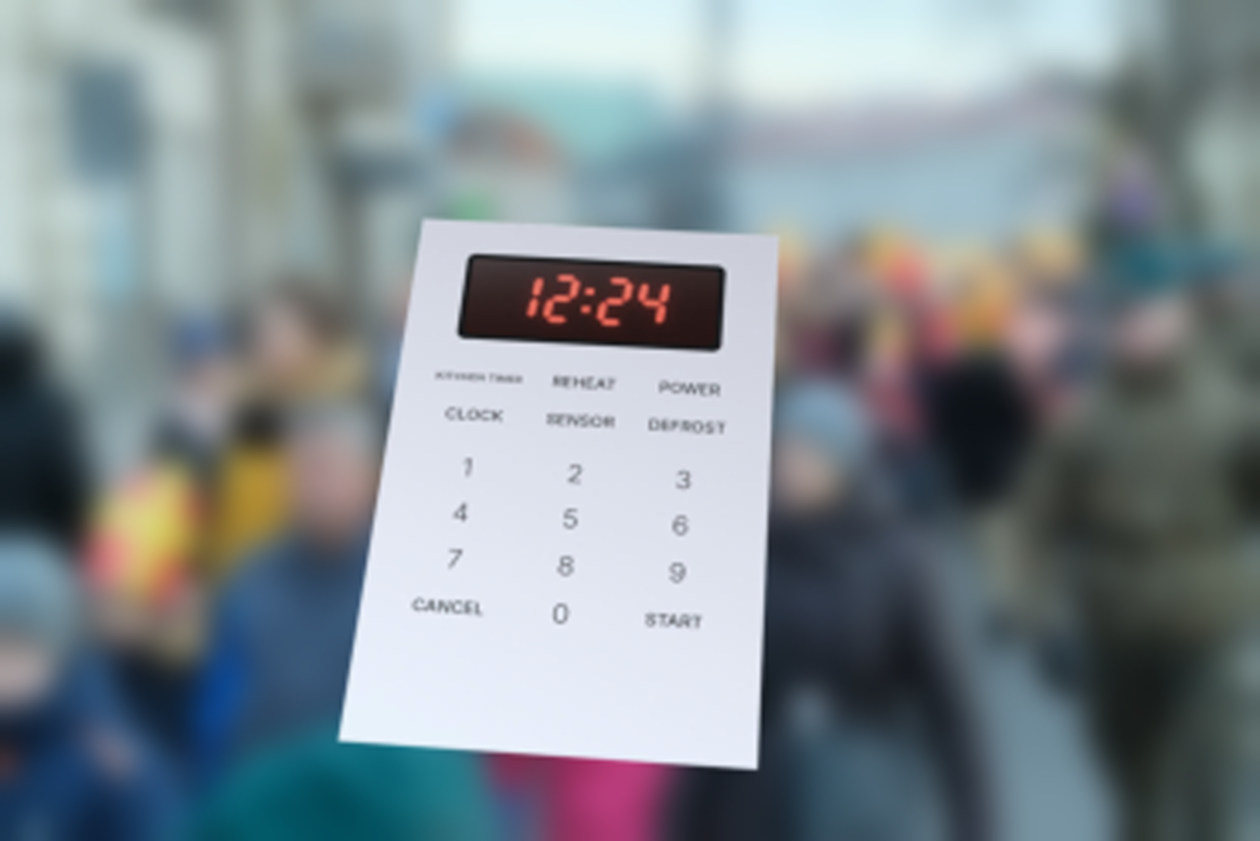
12:24
